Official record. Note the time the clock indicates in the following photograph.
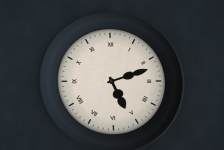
5:12
